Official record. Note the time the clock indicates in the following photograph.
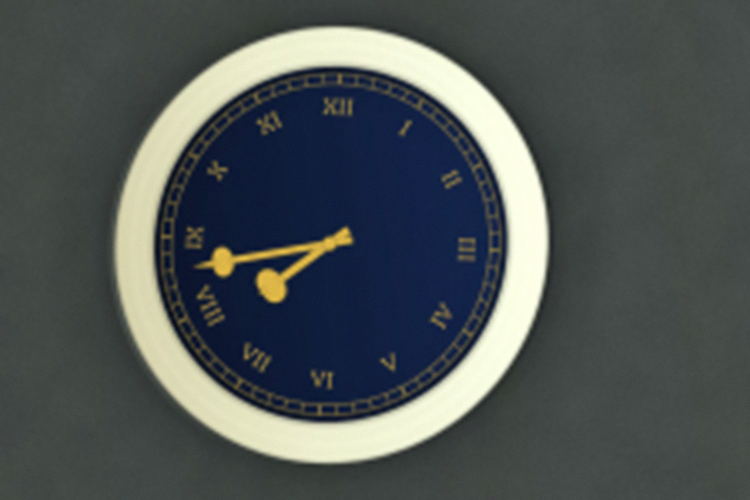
7:43
